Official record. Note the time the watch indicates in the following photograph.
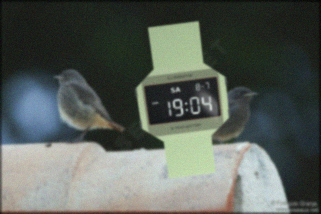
19:04
